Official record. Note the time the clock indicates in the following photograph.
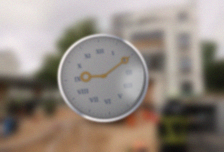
9:10
